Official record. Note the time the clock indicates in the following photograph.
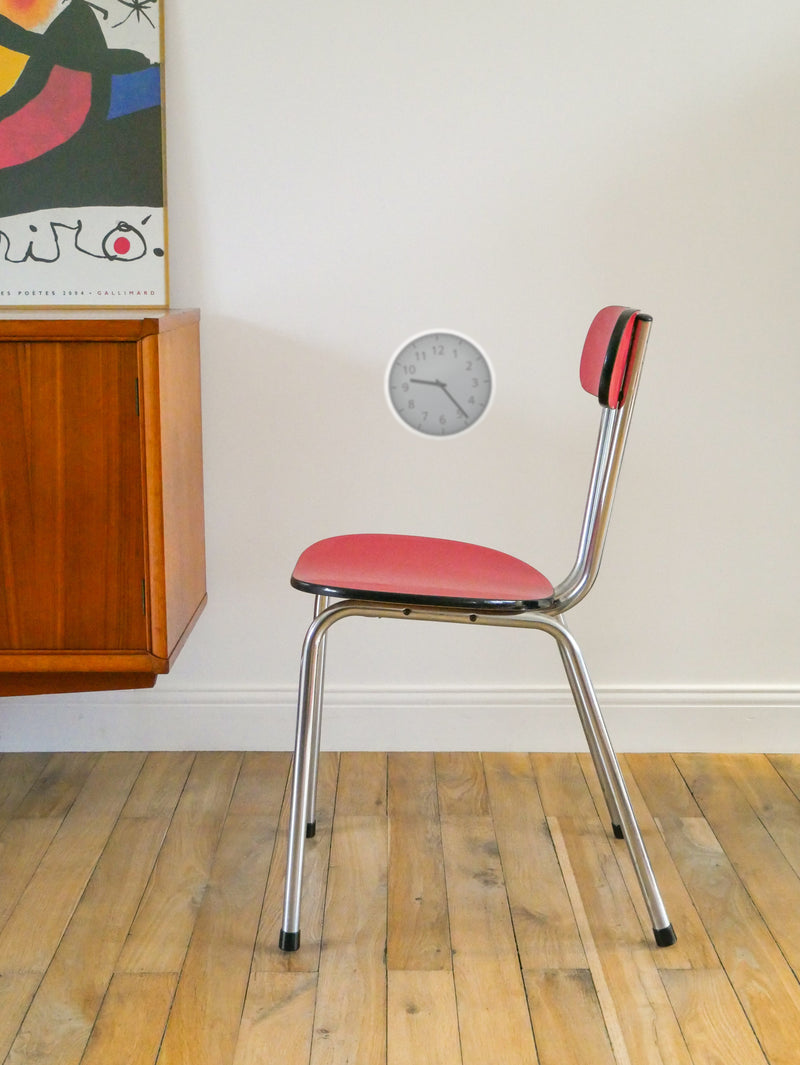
9:24
